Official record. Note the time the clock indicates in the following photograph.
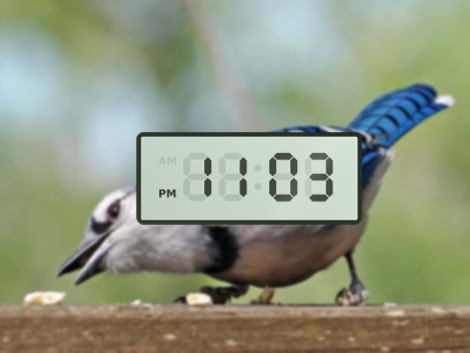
11:03
